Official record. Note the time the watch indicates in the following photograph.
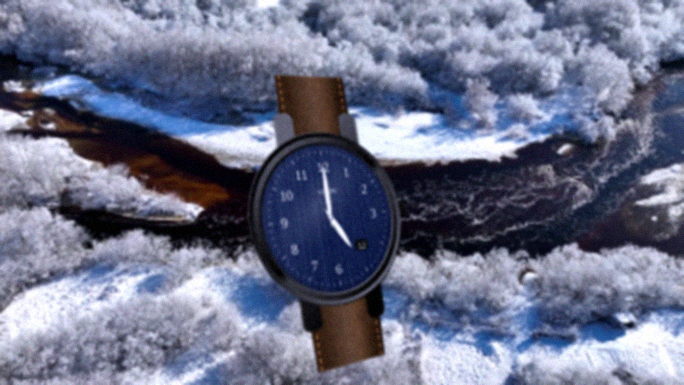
5:00
